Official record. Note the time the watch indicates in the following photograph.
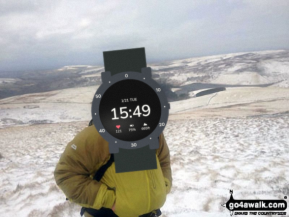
15:49
